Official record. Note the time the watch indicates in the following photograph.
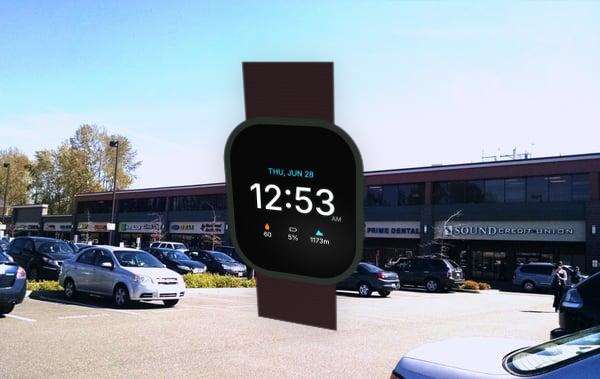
12:53
